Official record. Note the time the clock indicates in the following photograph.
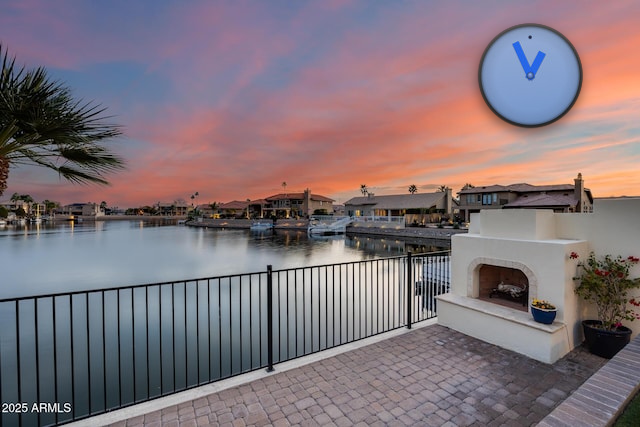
12:56
